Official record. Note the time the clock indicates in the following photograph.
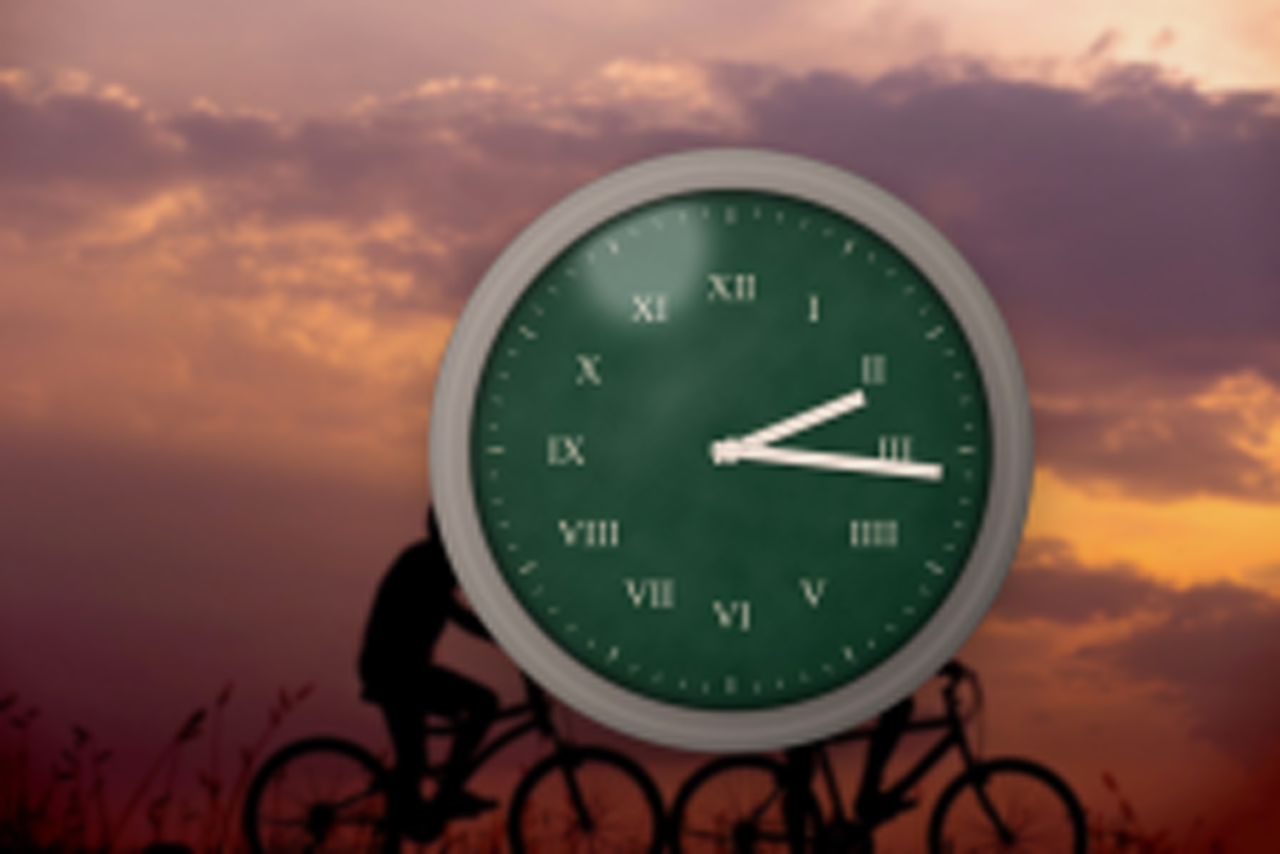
2:16
